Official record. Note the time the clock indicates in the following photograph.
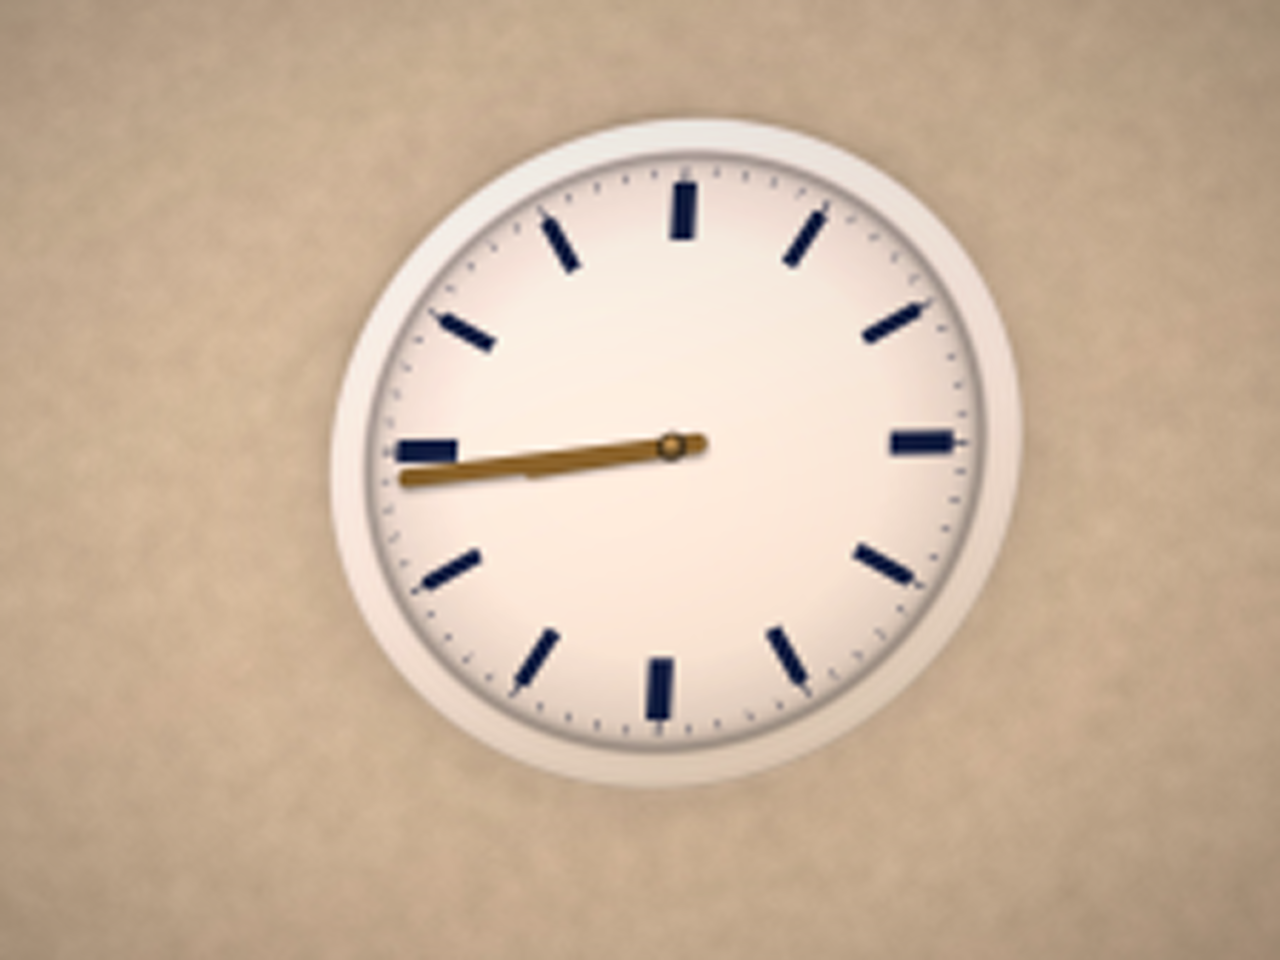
8:44
